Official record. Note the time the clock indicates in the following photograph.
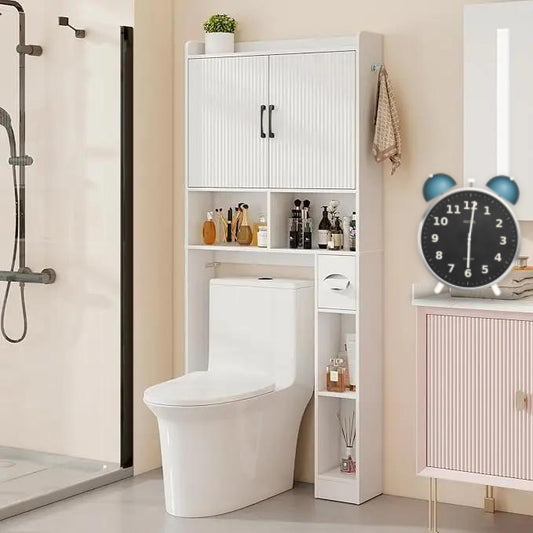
6:01
